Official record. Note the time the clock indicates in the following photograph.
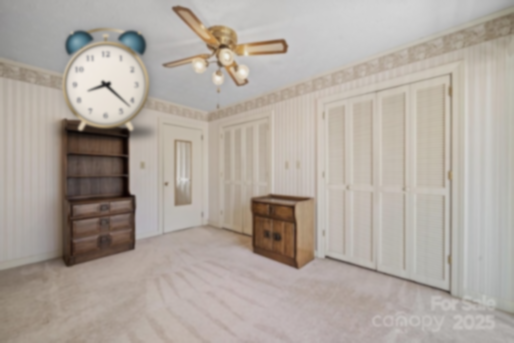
8:22
